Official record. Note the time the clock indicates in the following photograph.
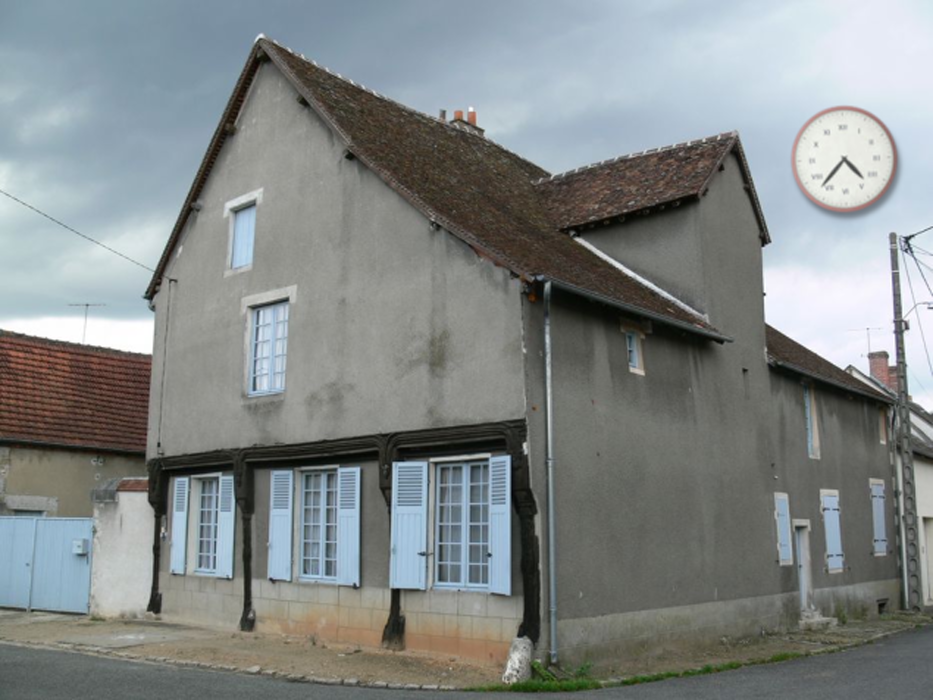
4:37
